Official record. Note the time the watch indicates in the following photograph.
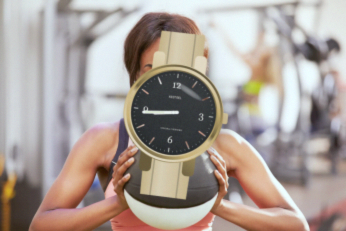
8:44
